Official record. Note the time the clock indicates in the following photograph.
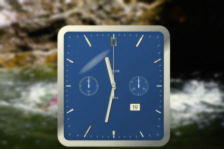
11:32
